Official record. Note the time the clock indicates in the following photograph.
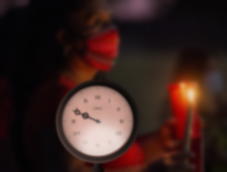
9:49
